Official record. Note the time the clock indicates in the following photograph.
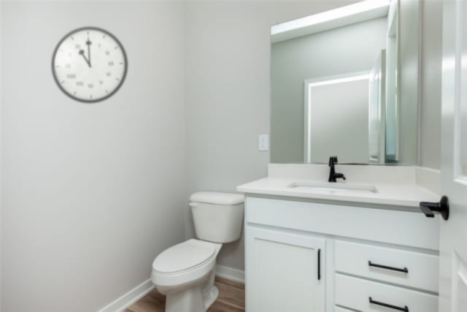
11:00
